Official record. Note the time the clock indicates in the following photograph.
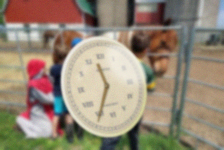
11:35
